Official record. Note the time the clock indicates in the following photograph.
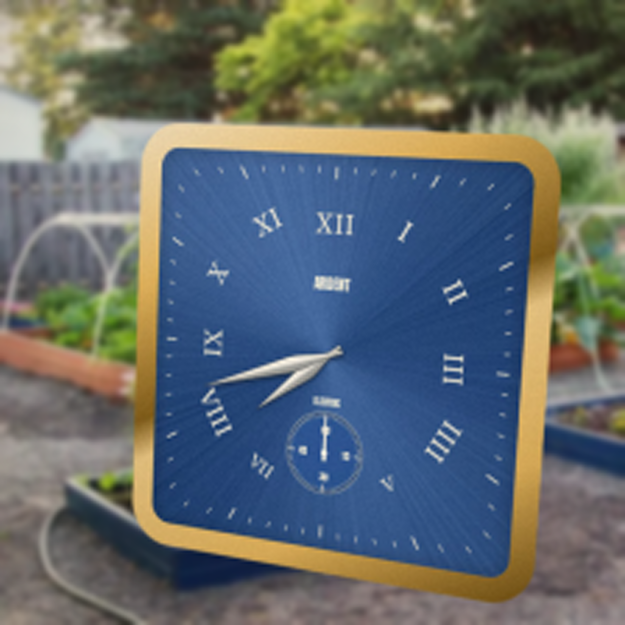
7:42
